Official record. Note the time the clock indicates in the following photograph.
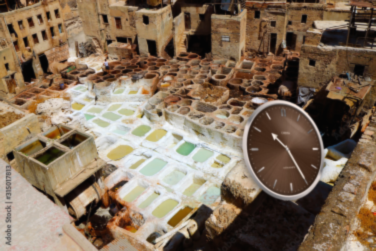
10:25
